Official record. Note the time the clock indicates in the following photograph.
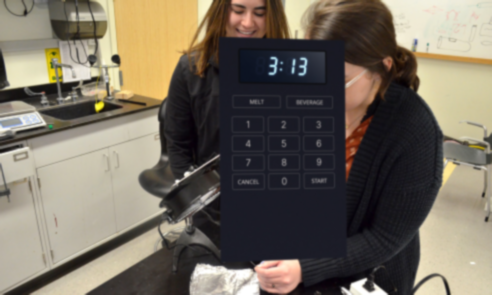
3:13
